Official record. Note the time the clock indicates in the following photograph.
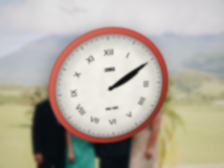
2:10
